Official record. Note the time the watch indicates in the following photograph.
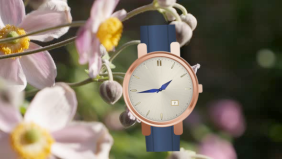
1:44
